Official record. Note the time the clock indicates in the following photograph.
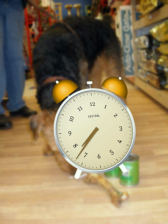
7:37
